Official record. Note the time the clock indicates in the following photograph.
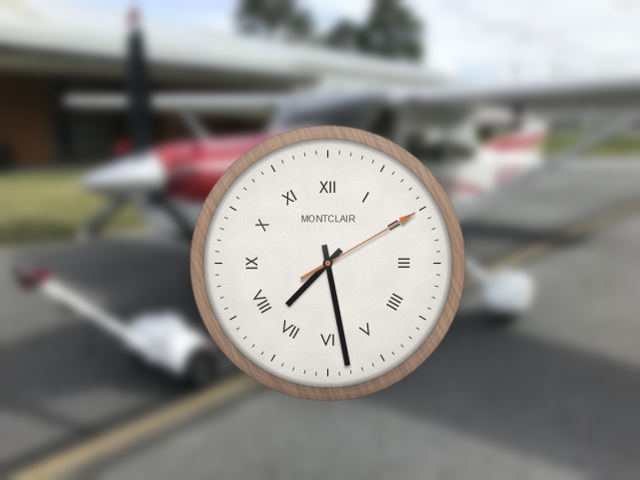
7:28:10
